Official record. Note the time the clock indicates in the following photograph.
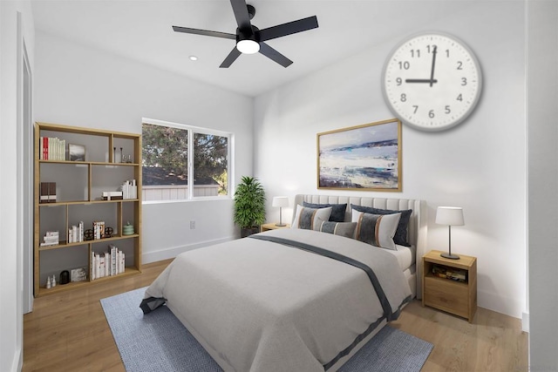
9:01
